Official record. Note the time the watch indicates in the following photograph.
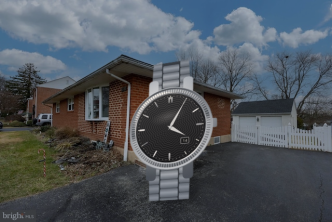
4:05
